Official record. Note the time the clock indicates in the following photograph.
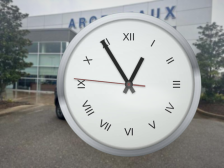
12:54:46
